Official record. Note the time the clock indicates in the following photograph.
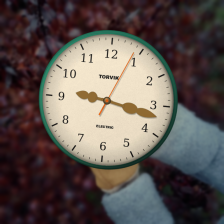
9:17:04
